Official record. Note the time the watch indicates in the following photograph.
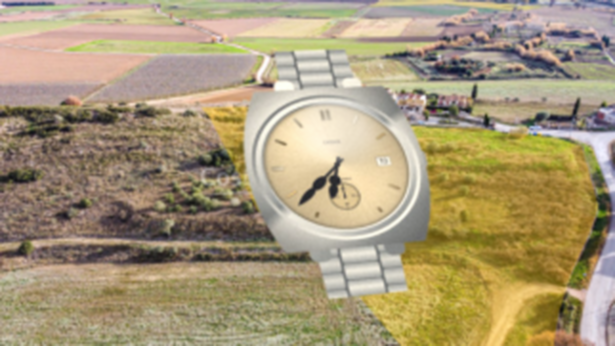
6:38
